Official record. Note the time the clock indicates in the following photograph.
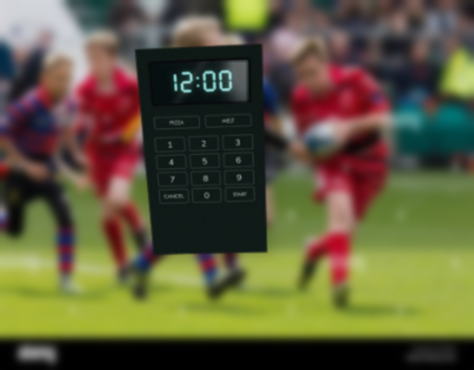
12:00
